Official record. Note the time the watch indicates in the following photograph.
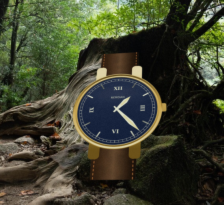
1:23
